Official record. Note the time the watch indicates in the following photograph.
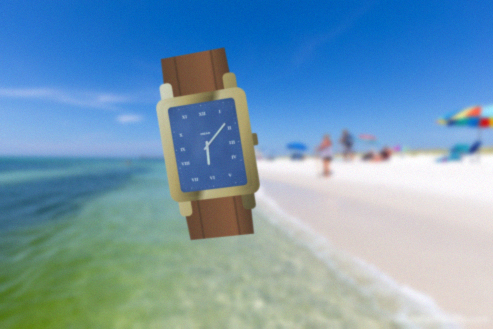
6:08
